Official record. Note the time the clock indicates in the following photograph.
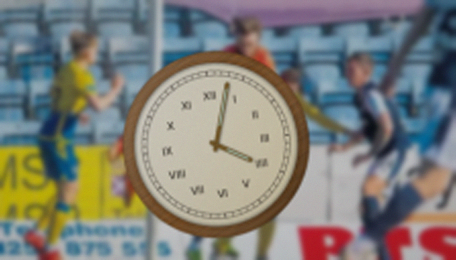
4:03
